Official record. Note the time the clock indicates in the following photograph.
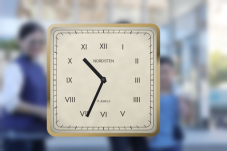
10:34
